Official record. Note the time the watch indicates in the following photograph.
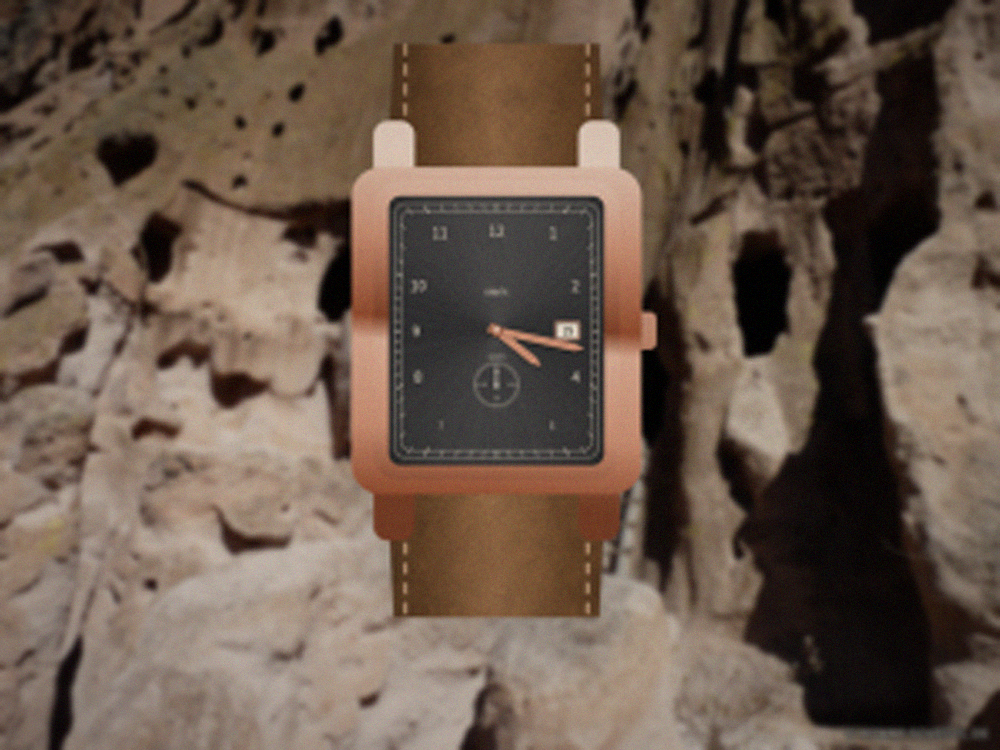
4:17
